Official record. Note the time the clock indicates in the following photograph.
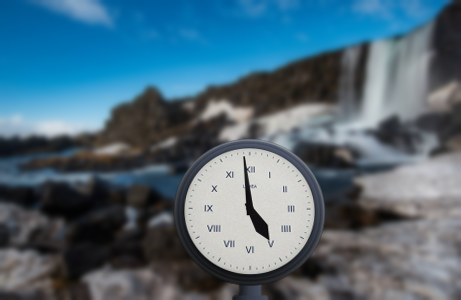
4:59
